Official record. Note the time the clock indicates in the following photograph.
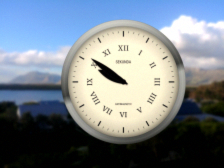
9:51
